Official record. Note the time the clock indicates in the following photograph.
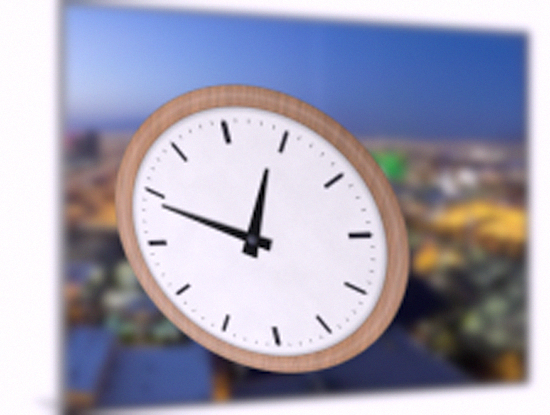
12:49
